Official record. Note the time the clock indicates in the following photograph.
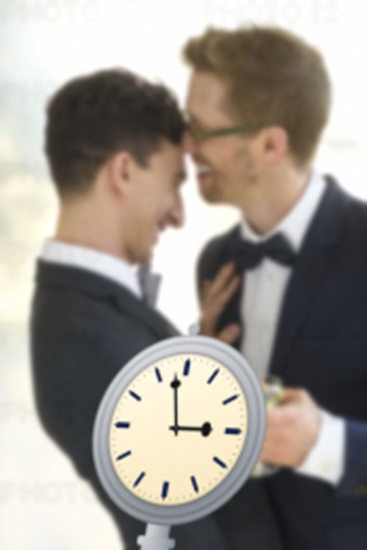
2:58
